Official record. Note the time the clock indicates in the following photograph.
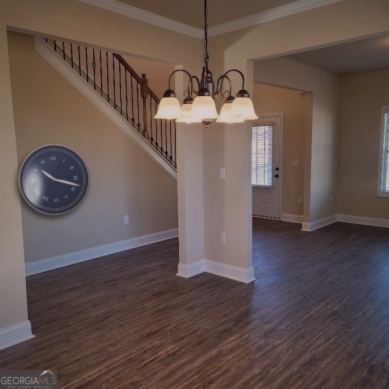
10:18
